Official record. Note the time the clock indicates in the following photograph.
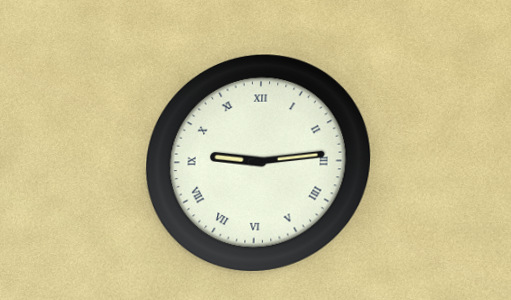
9:14
